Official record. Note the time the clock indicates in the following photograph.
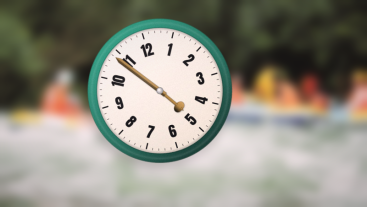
4:54
